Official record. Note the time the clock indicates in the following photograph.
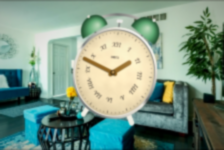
1:48
